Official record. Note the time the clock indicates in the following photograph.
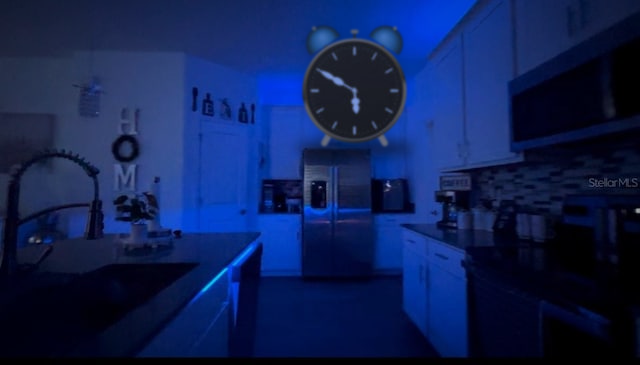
5:50
